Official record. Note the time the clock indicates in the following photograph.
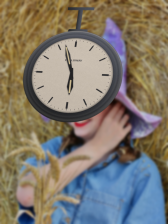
5:57
